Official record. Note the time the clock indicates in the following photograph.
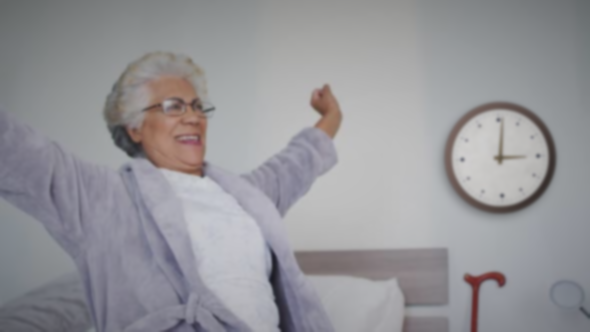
3:01
